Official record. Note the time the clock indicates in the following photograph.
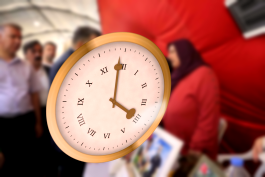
3:59
